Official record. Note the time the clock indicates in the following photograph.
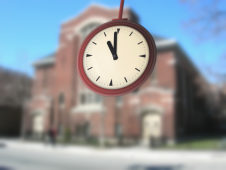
10:59
